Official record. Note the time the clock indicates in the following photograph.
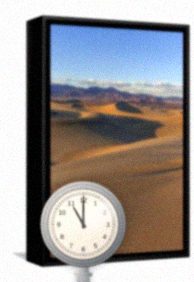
11:00
